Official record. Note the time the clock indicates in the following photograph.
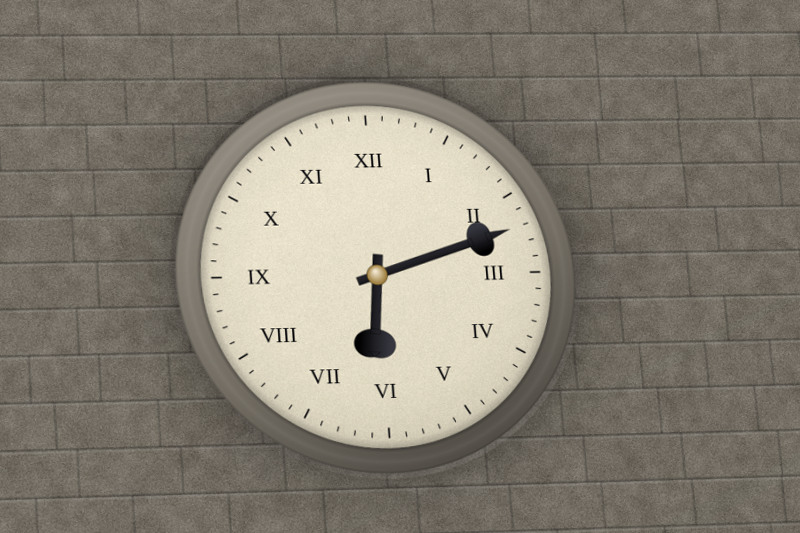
6:12
